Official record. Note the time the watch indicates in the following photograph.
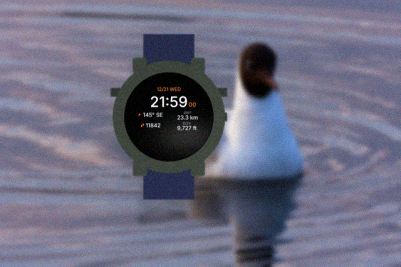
21:59
